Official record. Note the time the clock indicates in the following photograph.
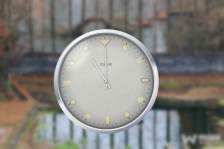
11:00
